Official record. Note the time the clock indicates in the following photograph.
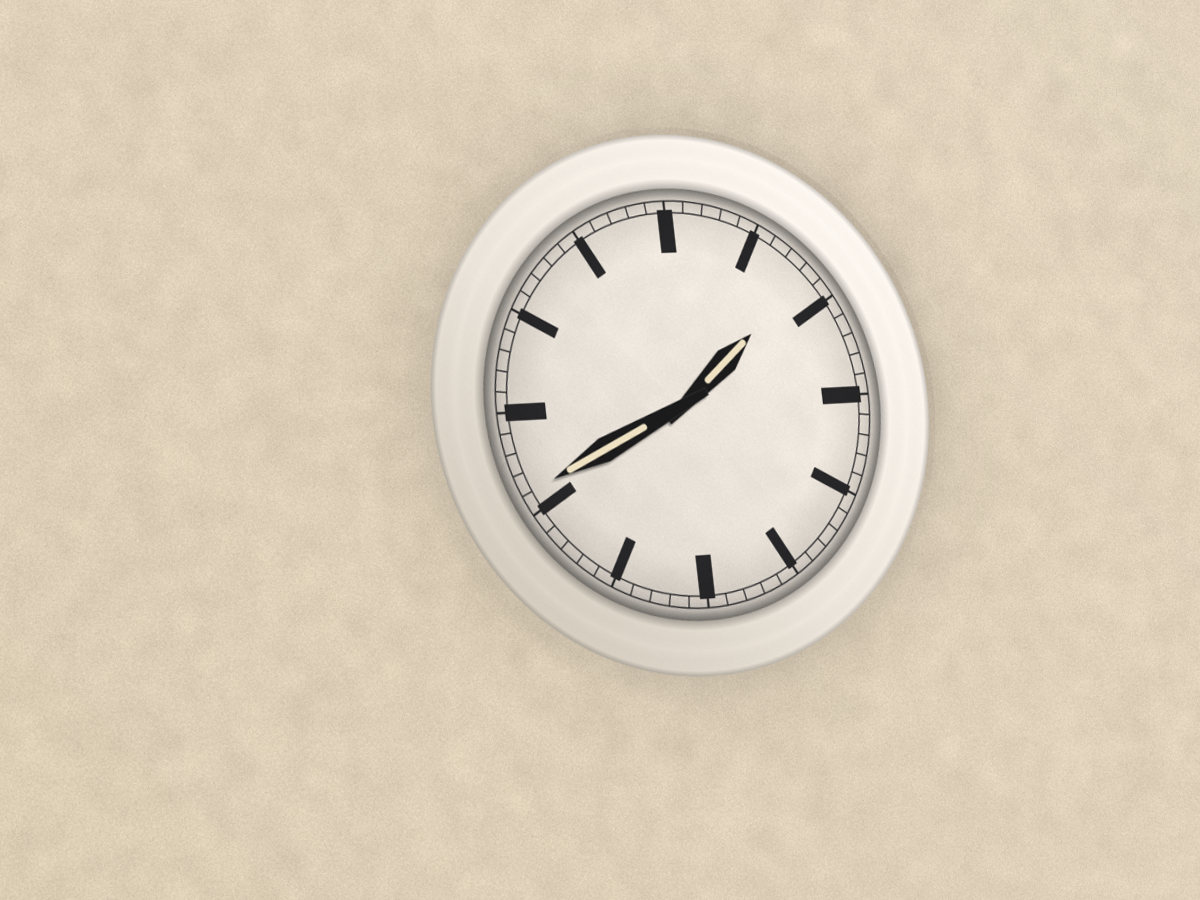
1:41
